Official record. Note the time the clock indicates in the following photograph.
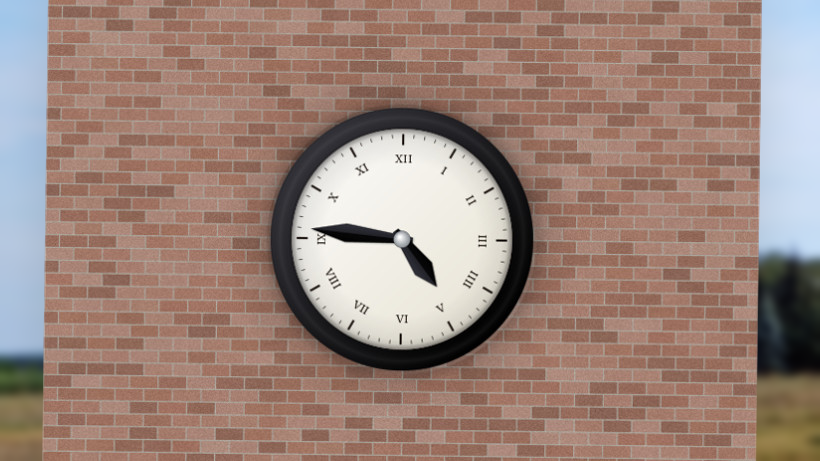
4:46
